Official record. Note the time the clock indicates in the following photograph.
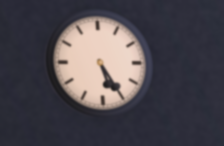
5:25
